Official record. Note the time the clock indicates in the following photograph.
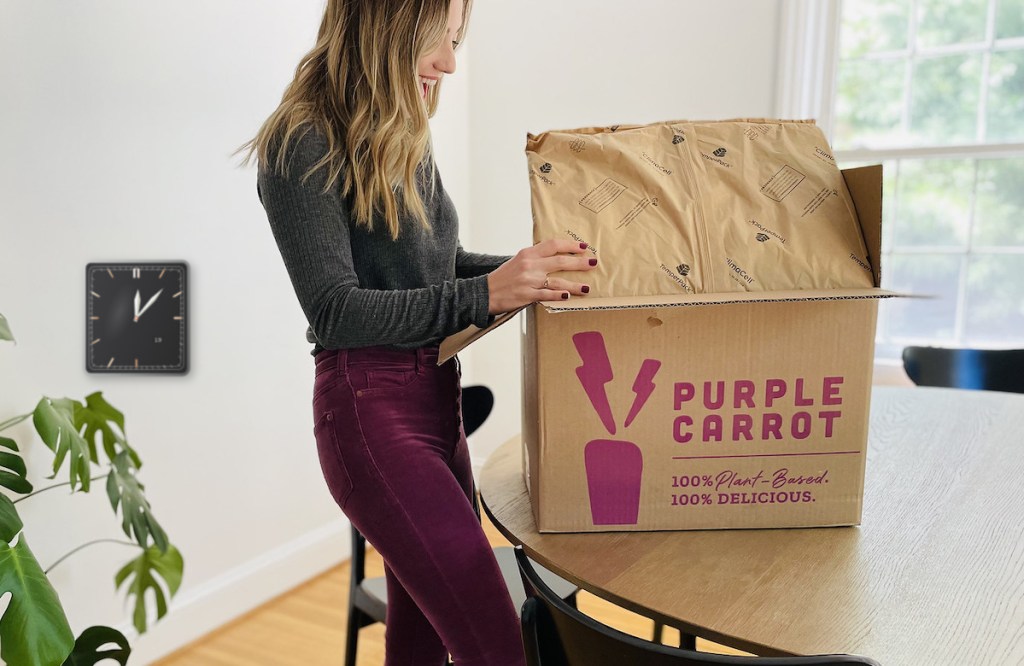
12:07
